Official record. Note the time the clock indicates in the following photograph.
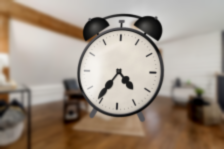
4:36
